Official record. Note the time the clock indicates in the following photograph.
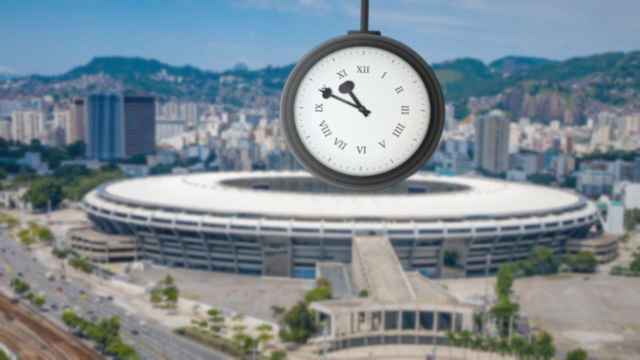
10:49
